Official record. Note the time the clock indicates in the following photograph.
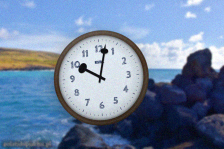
10:02
